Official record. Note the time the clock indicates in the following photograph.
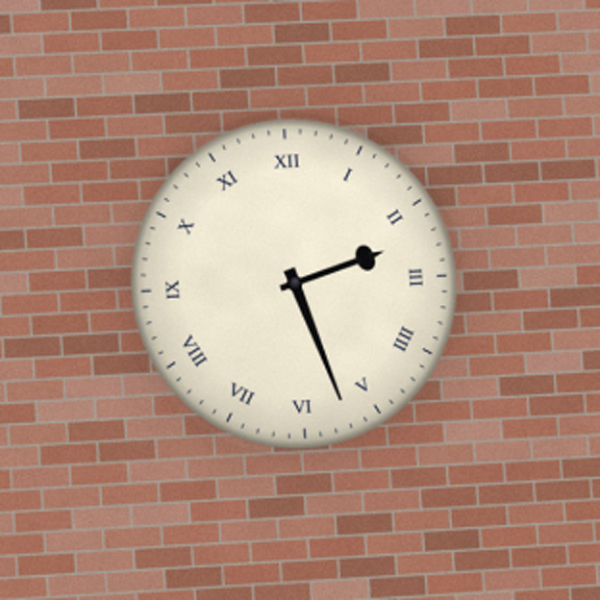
2:27
